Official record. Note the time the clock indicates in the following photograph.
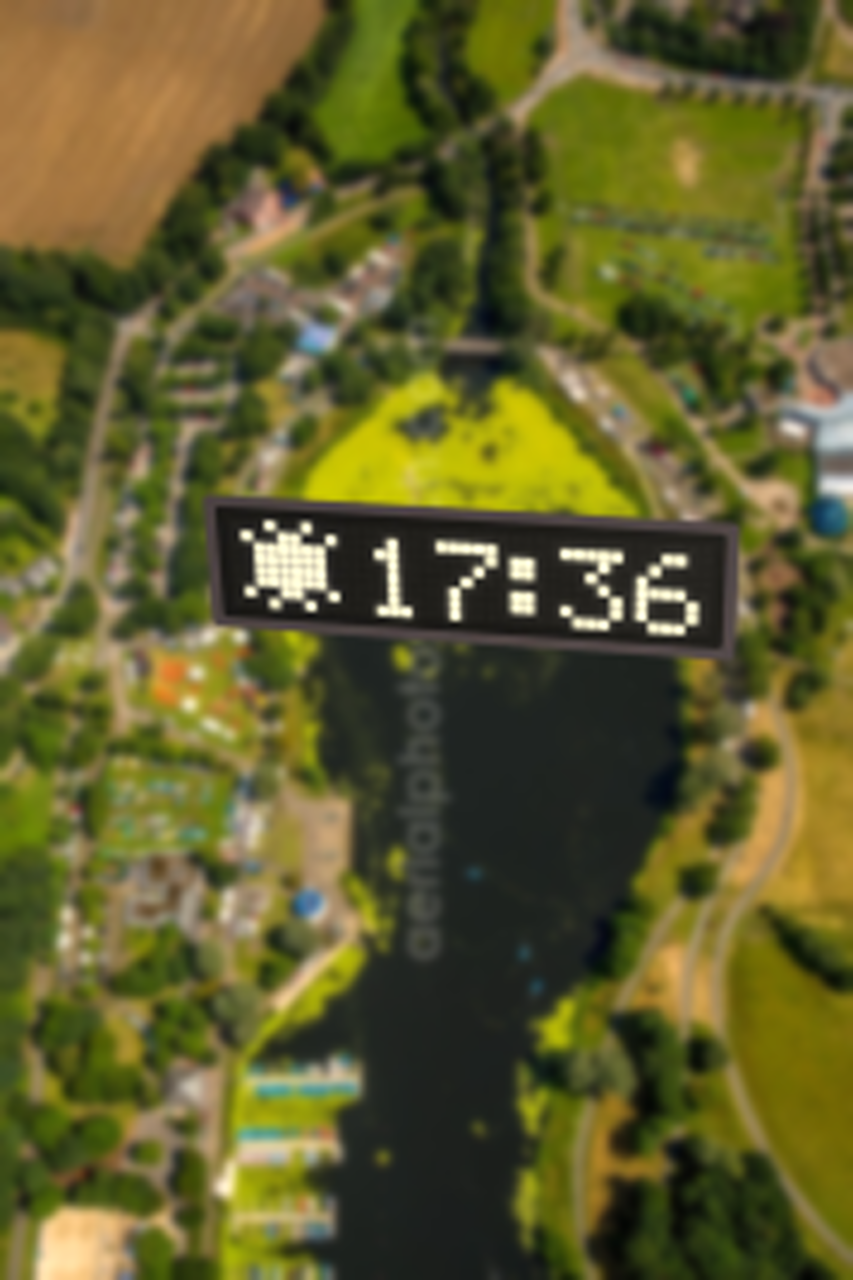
17:36
